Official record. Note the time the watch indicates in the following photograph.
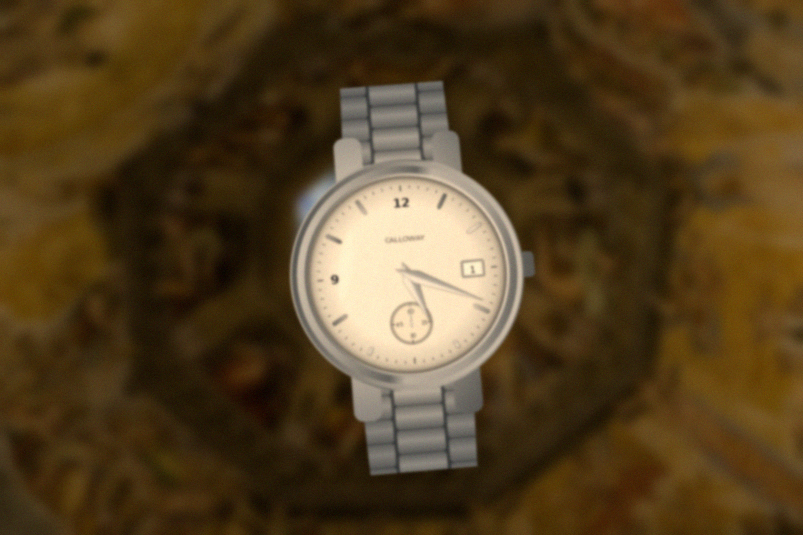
5:19
